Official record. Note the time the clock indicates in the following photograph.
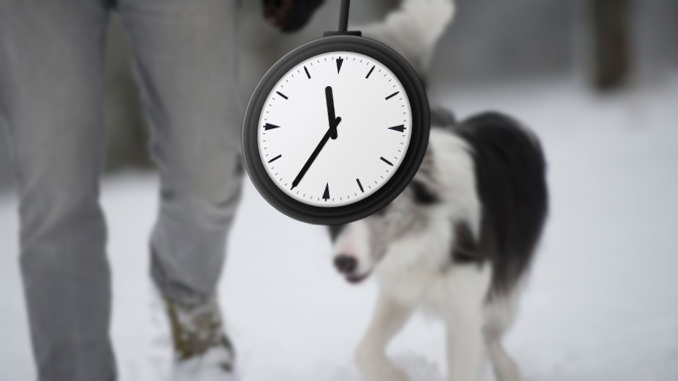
11:35
